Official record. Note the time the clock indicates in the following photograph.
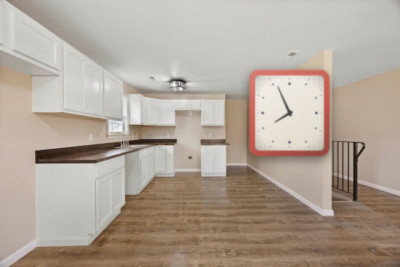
7:56
